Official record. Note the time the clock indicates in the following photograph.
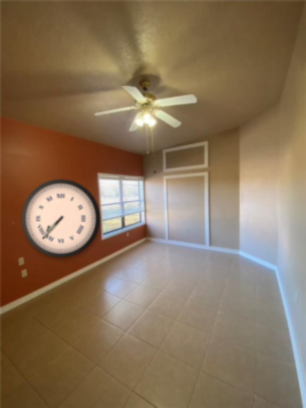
7:37
